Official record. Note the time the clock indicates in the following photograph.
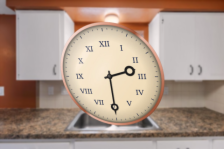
2:30
